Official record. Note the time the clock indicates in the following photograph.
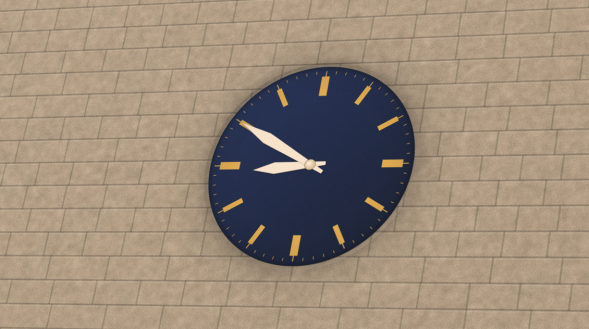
8:50
